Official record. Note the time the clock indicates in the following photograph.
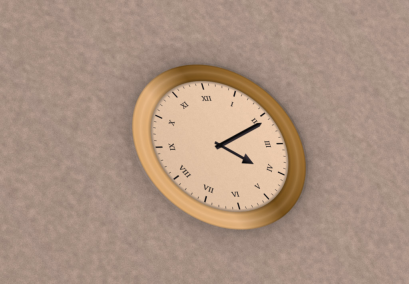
4:11
